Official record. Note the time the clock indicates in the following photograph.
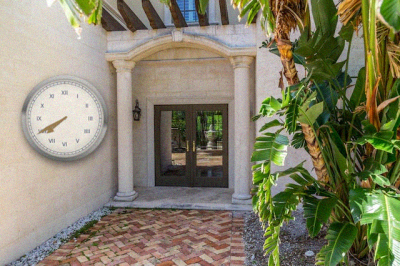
7:40
